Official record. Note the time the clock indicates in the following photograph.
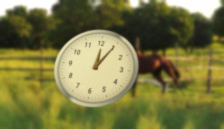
12:05
